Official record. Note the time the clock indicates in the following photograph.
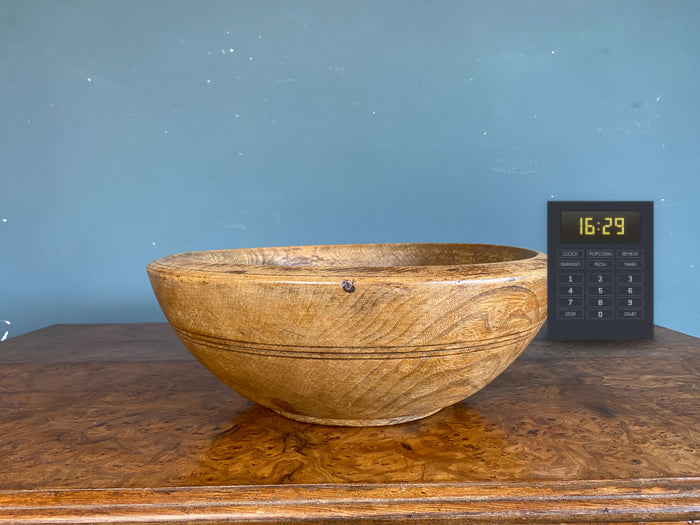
16:29
